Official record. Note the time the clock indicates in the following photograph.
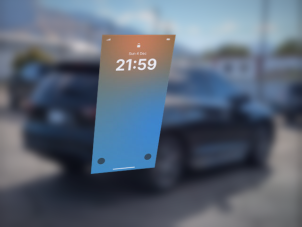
21:59
